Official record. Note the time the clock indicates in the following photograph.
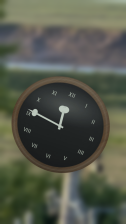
11:46
